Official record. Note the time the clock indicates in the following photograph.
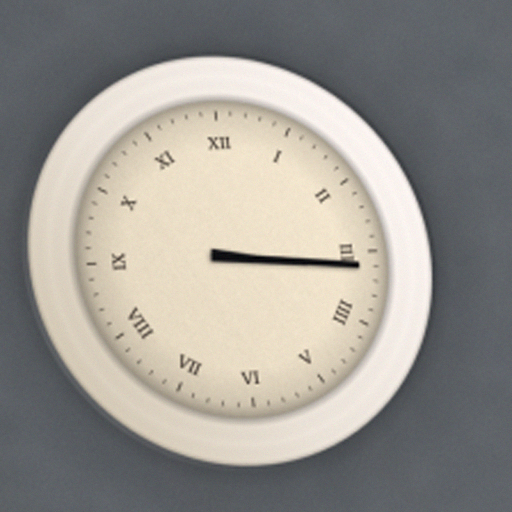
3:16
